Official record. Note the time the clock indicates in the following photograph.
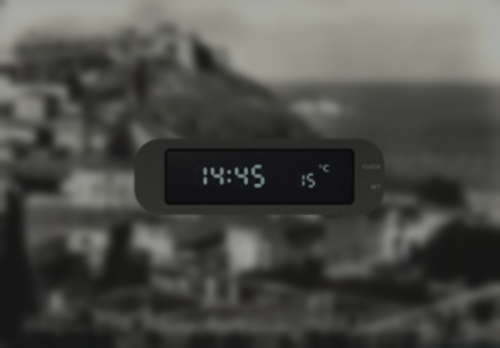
14:45
